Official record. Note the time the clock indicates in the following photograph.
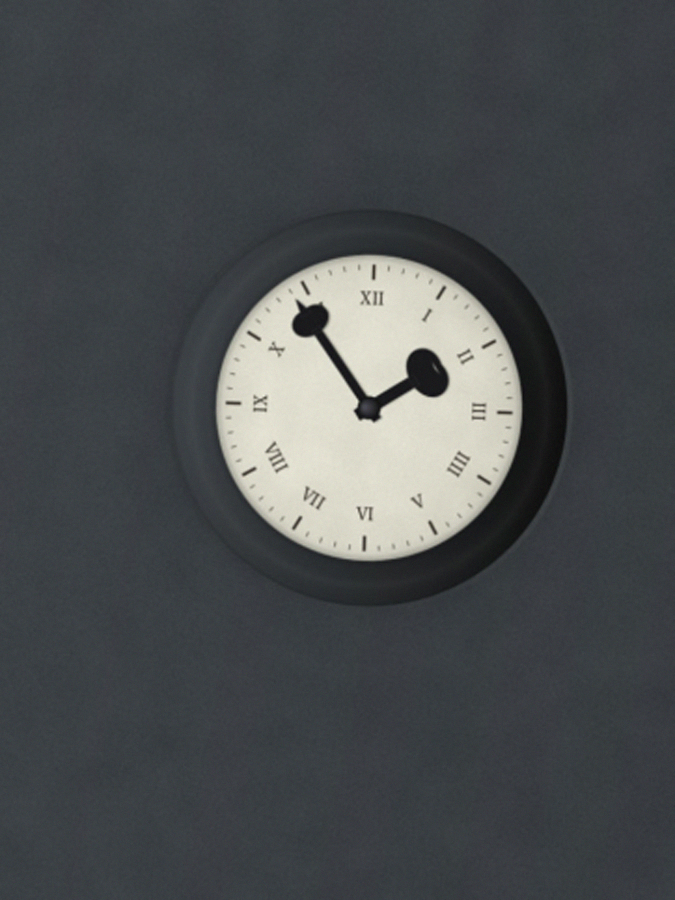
1:54
